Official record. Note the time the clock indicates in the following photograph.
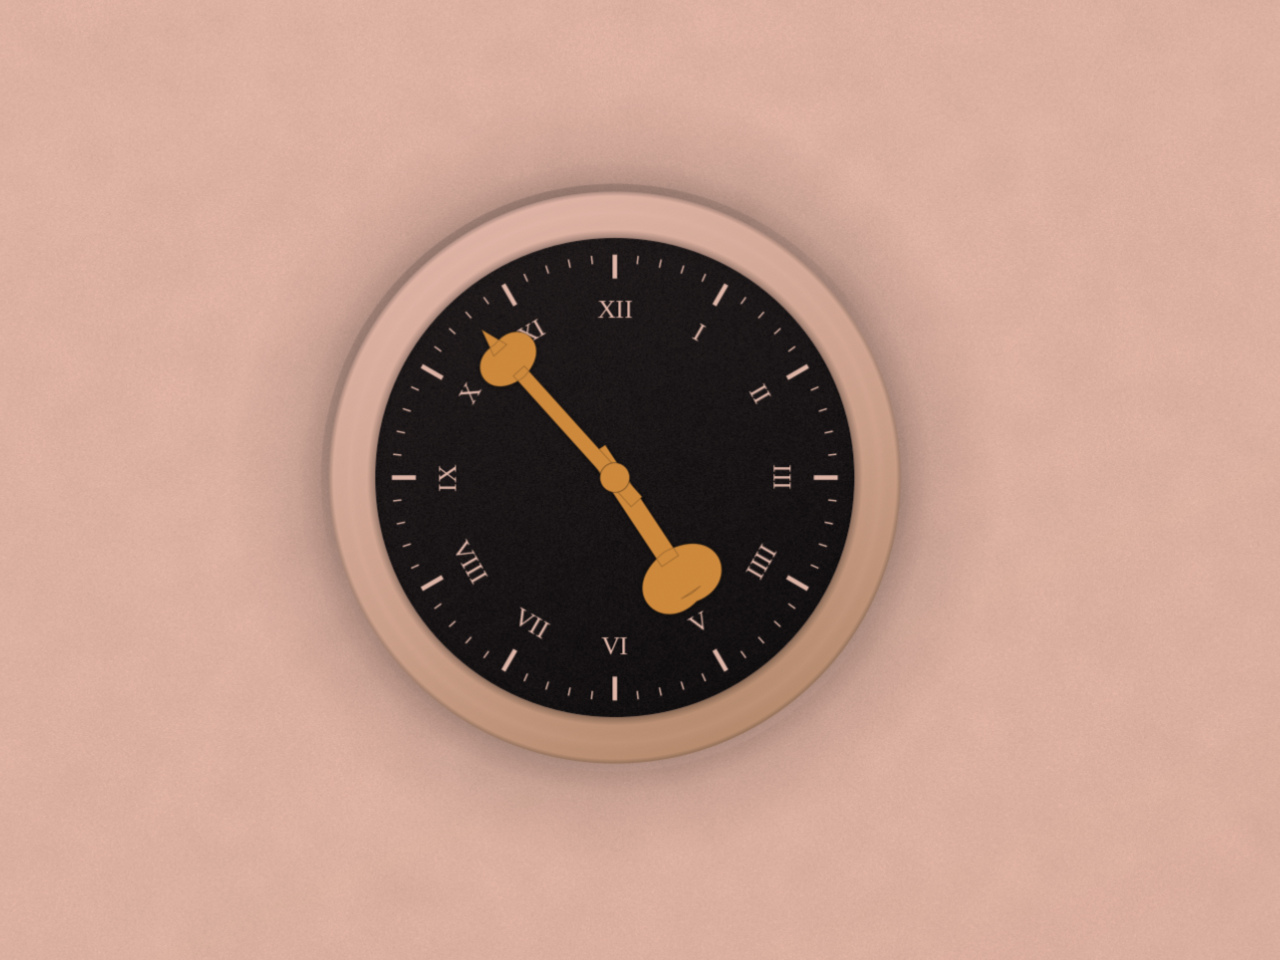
4:53
